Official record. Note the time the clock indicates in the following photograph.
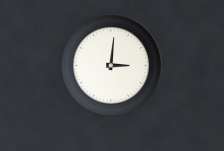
3:01
